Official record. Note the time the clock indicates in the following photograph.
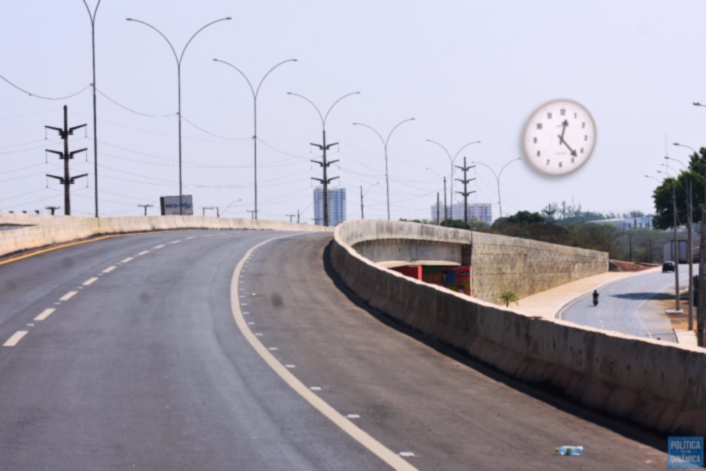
12:23
